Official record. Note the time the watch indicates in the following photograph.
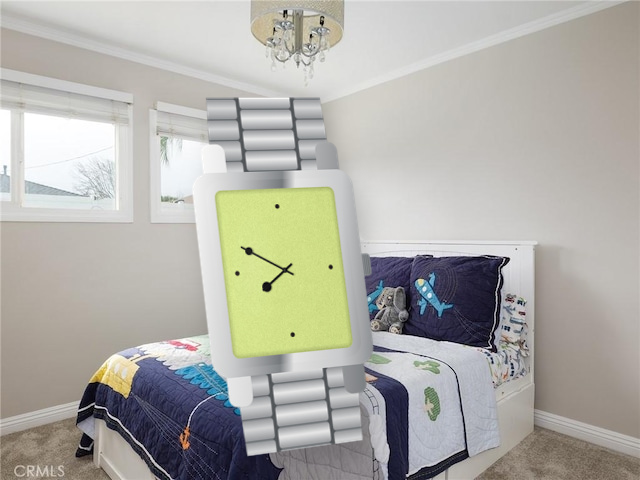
7:50
